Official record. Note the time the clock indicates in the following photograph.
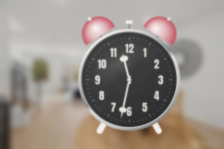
11:32
